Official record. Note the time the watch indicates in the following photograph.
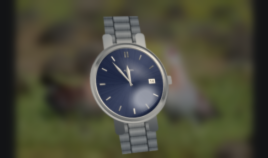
11:54
